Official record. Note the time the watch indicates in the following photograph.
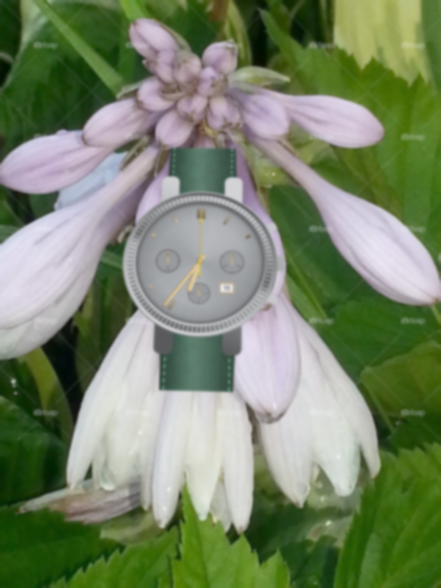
6:36
